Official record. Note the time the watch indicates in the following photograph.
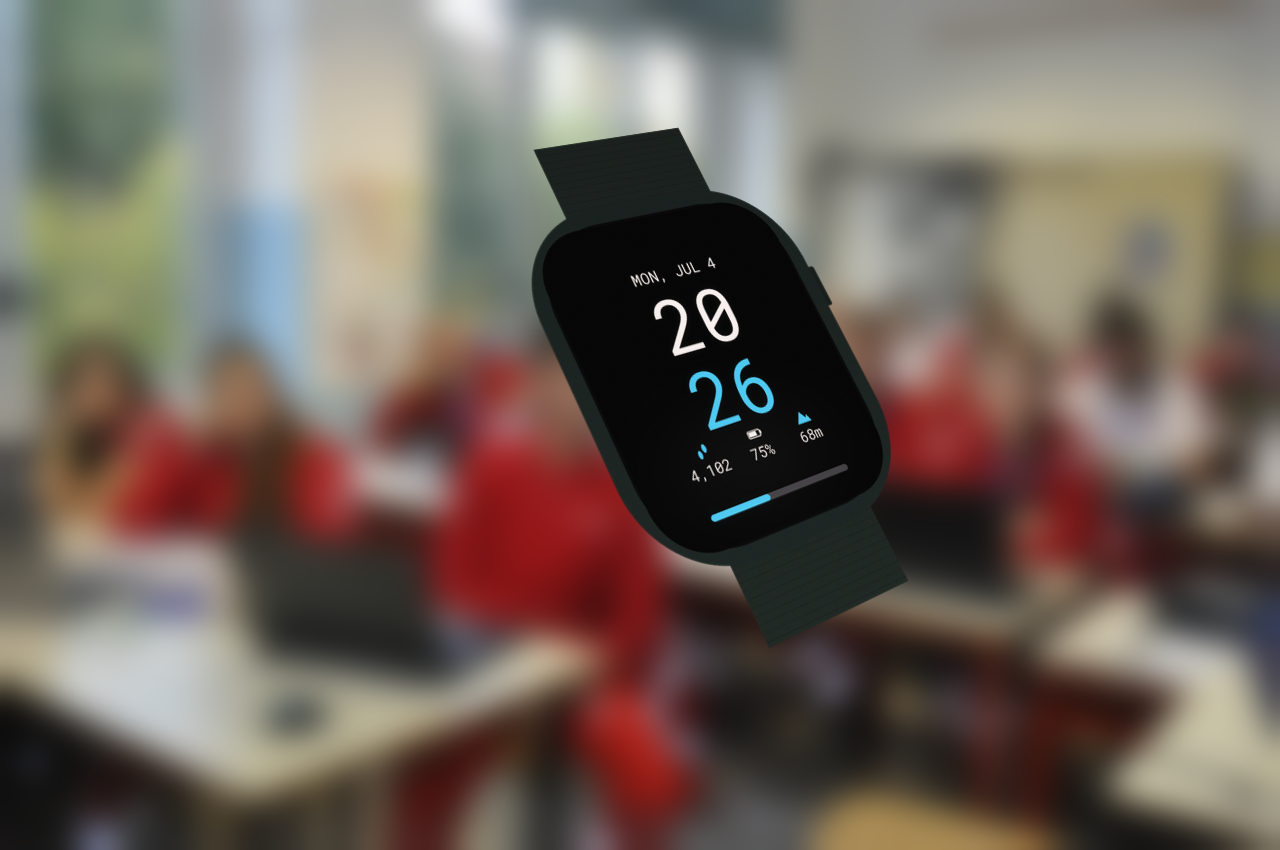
20:26
